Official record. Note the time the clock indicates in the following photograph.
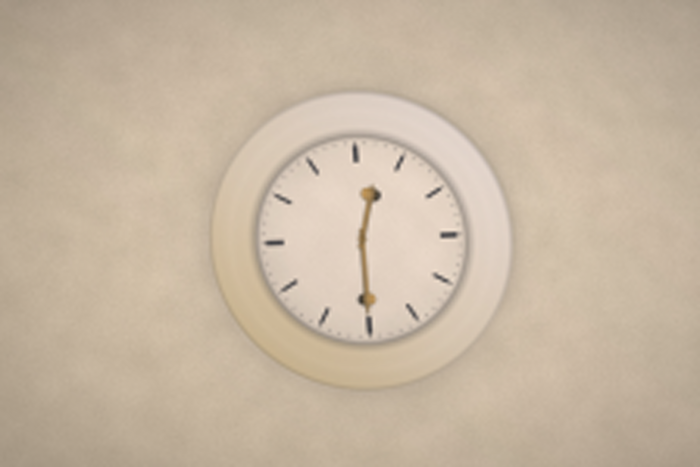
12:30
